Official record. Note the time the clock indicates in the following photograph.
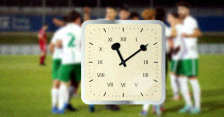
11:09
